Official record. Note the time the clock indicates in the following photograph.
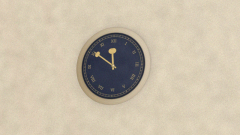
11:51
